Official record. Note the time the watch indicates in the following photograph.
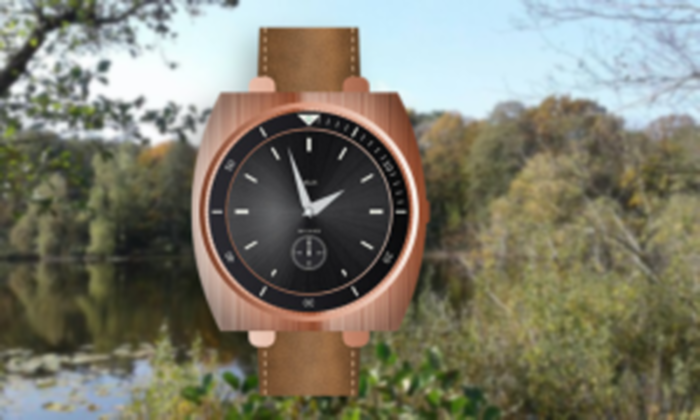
1:57
